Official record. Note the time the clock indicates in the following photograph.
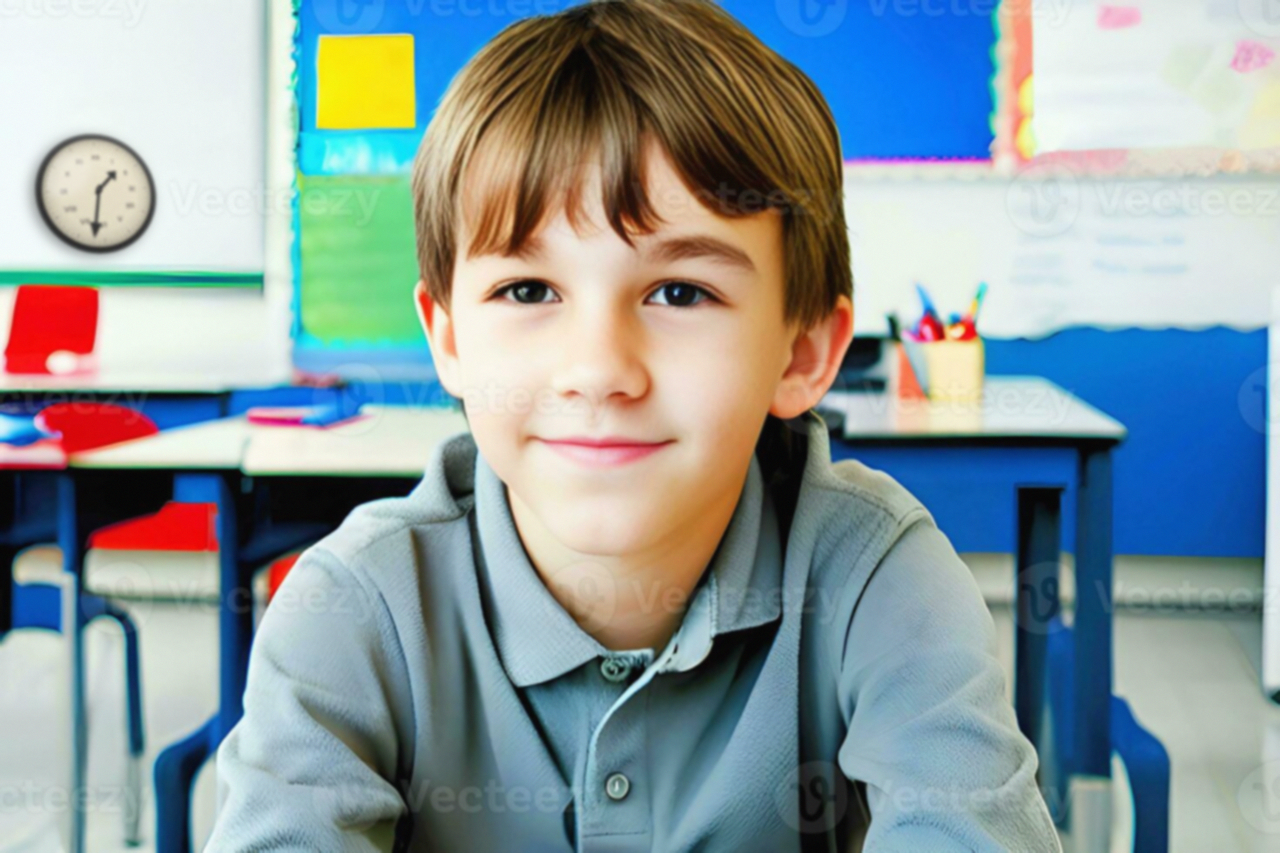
1:32
